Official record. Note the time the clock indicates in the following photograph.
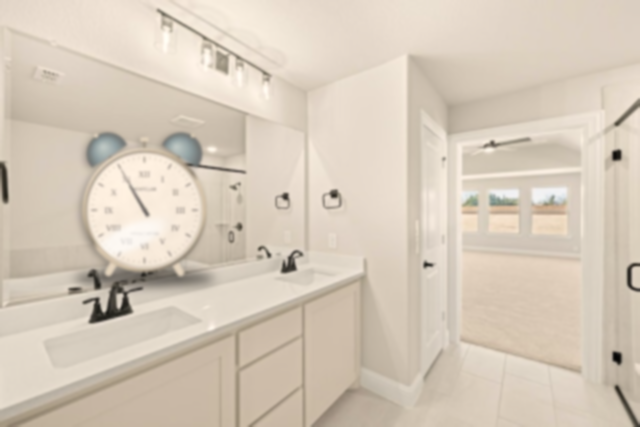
10:55
